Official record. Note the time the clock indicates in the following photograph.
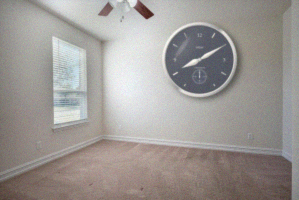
8:10
